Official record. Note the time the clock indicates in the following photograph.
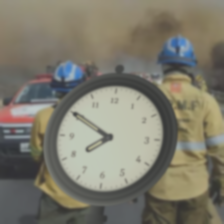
7:50
